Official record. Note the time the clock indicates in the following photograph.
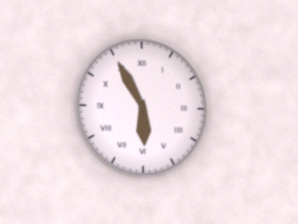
5:55
